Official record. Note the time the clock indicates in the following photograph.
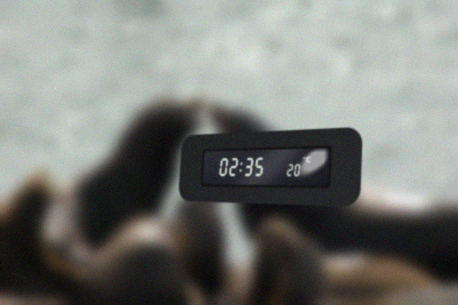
2:35
